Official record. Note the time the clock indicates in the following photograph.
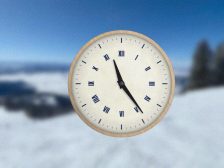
11:24
